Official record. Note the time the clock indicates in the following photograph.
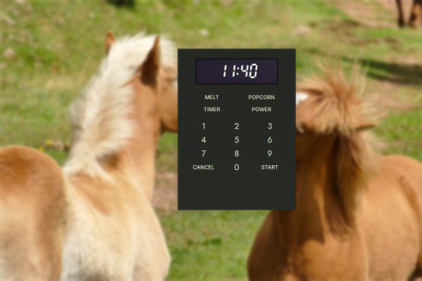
11:40
